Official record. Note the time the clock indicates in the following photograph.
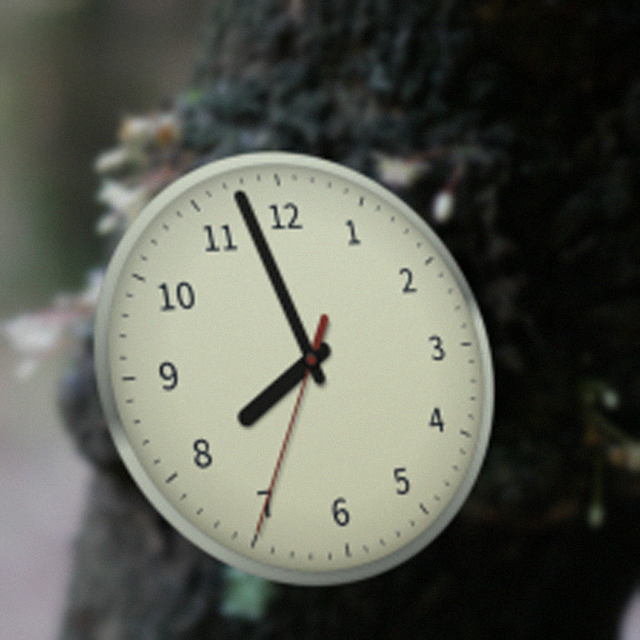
7:57:35
